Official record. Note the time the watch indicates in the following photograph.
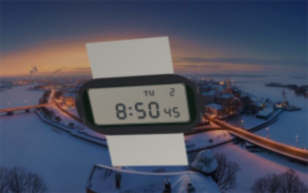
8:50:45
